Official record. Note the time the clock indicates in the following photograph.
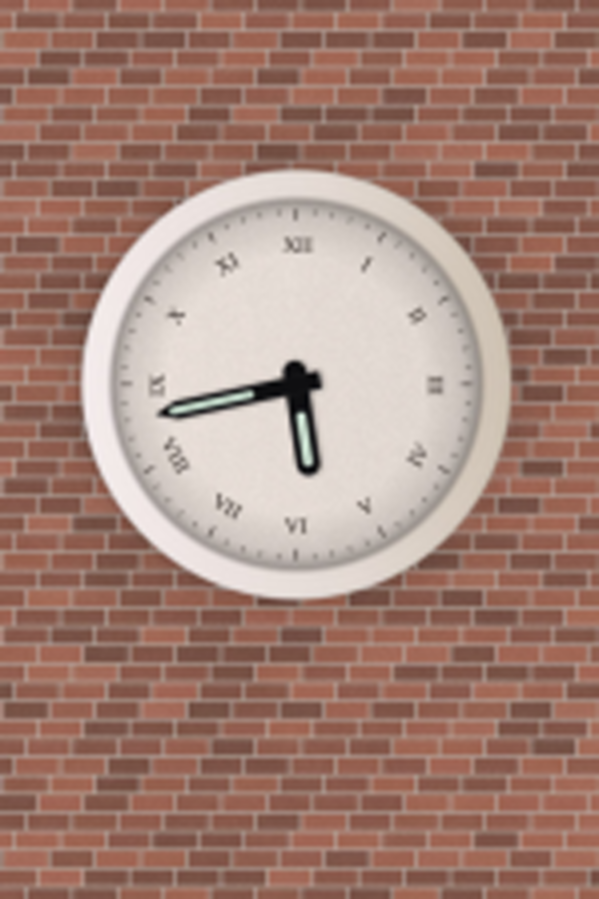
5:43
